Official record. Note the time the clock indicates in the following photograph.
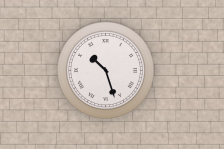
10:27
